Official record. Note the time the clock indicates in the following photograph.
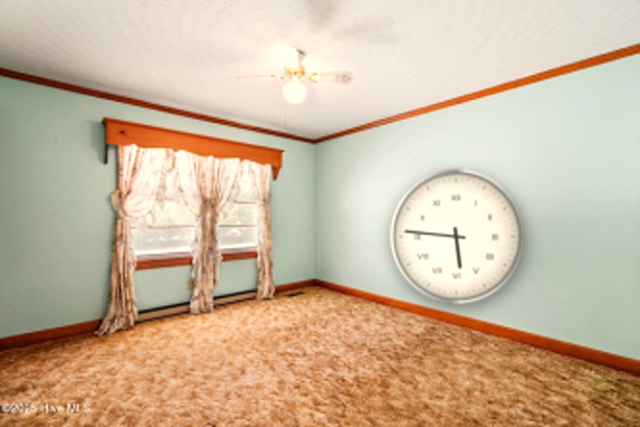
5:46
